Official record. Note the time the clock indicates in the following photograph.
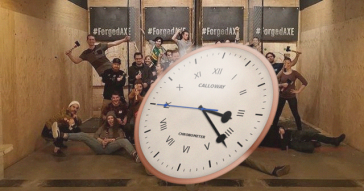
3:21:45
